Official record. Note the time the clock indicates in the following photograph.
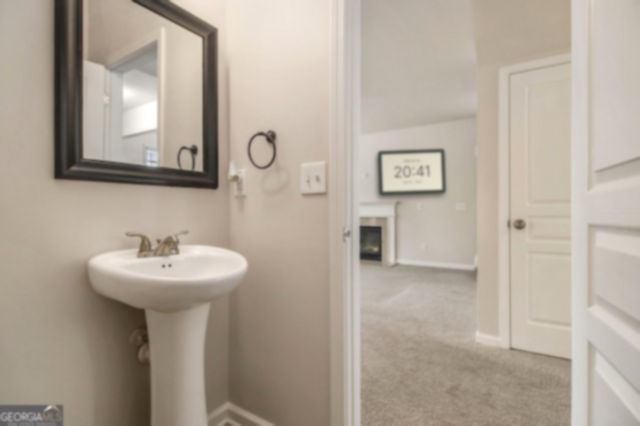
20:41
